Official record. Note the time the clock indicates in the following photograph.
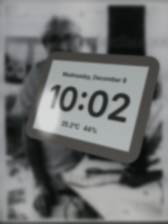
10:02
